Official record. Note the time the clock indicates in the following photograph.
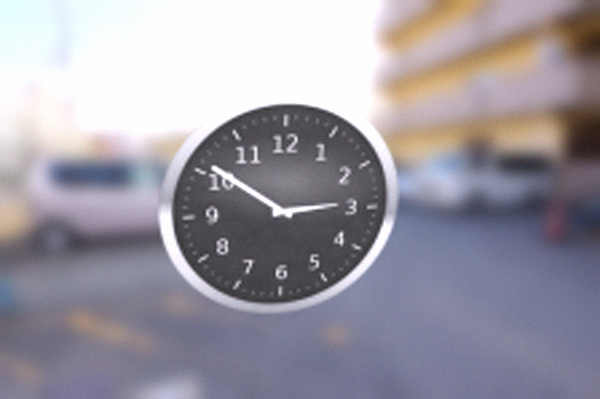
2:51
